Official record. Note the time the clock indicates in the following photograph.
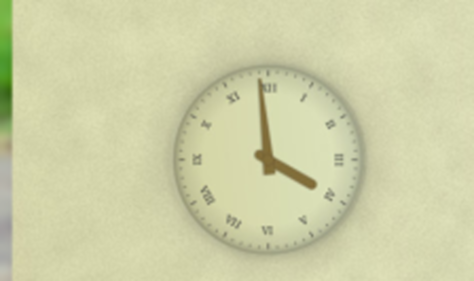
3:59
